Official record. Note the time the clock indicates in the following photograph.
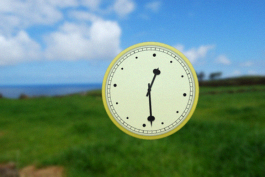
12:28
